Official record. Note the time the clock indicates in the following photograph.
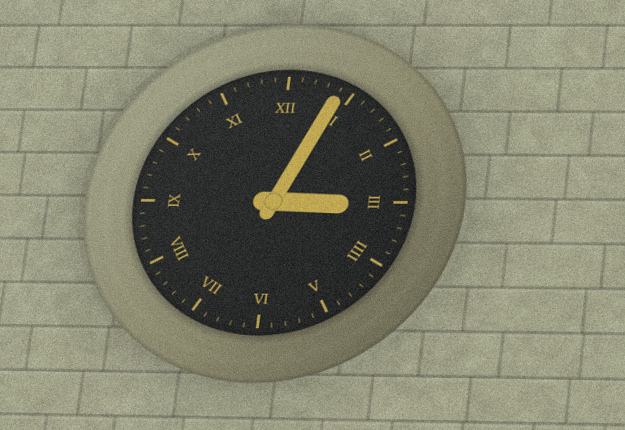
3:04
